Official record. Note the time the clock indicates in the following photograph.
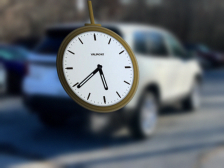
5:39
